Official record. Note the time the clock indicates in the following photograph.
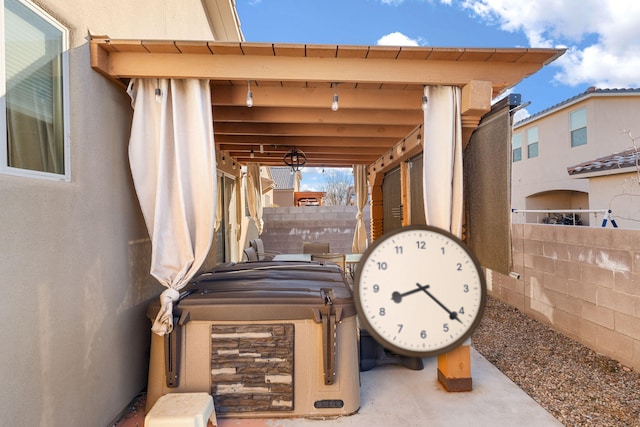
8:22
